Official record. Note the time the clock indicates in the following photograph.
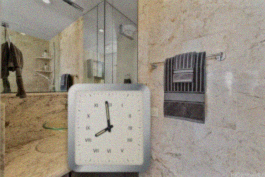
7:59
